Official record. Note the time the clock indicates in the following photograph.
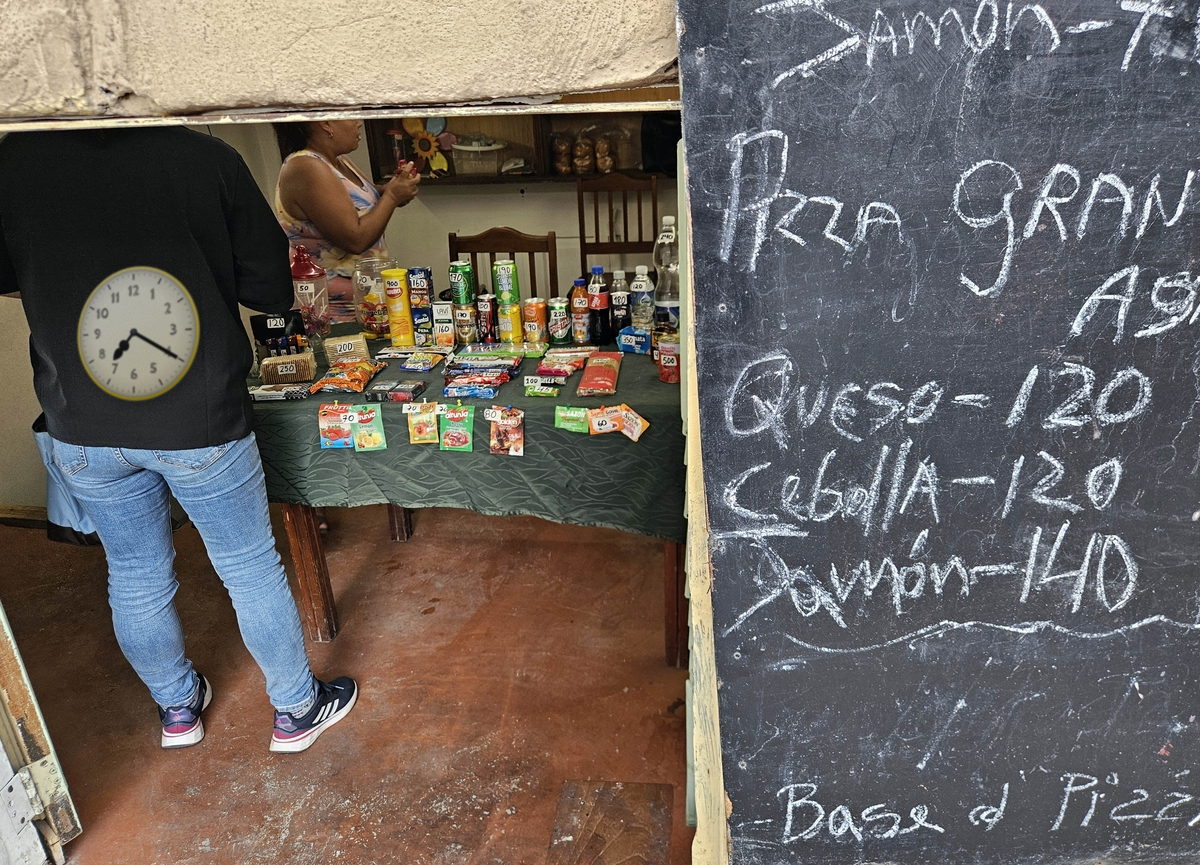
7:20
